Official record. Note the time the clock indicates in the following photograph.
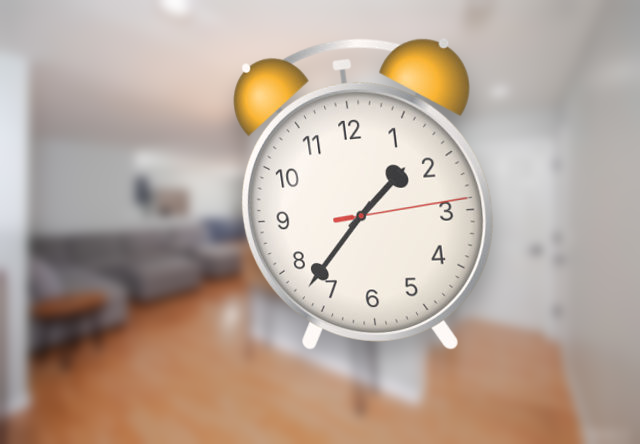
1:37:14
